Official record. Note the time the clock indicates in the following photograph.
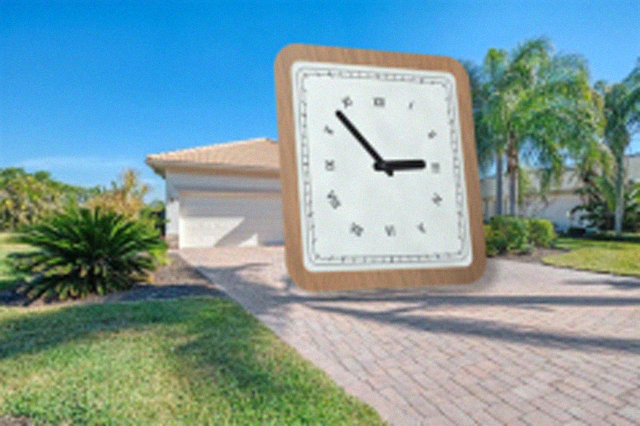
2:53
